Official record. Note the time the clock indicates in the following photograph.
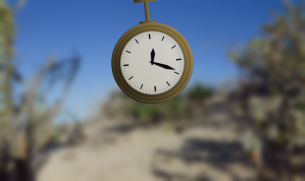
12:19
